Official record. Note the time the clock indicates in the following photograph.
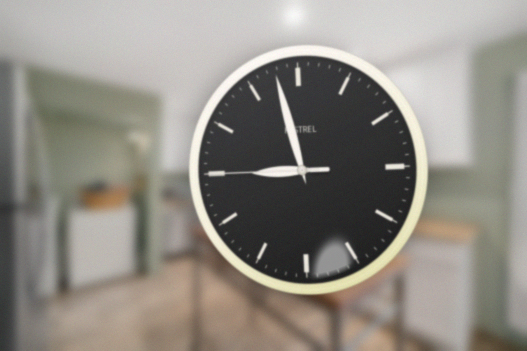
8:57:45
